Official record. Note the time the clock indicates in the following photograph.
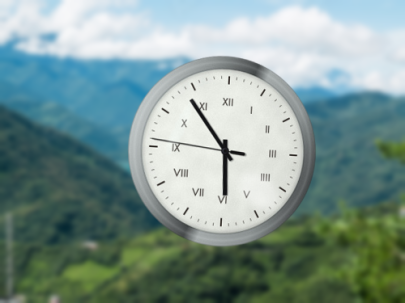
5:53:46
